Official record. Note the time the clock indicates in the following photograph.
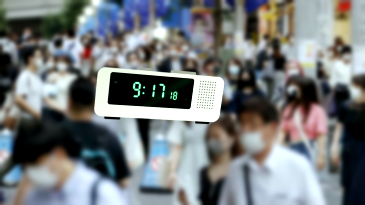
9:17:18
